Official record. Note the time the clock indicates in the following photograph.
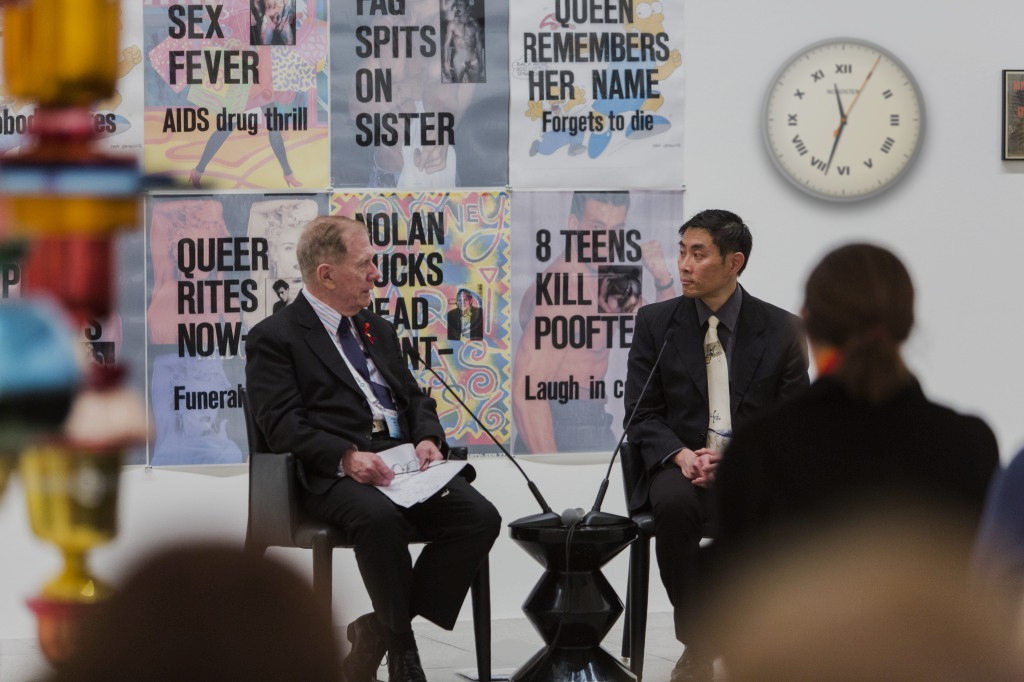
11:33:05
